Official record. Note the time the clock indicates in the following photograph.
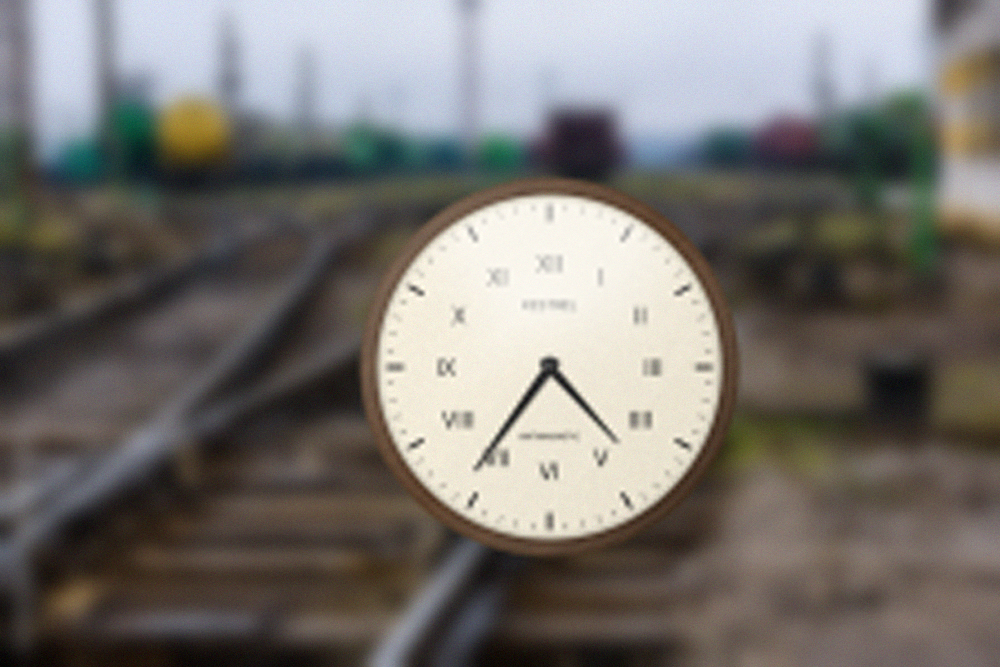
4:36
